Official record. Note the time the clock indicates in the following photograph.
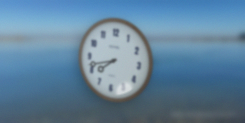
7:42
